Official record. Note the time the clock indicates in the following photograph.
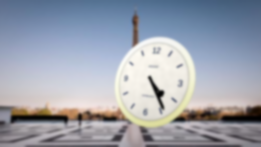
4:24
